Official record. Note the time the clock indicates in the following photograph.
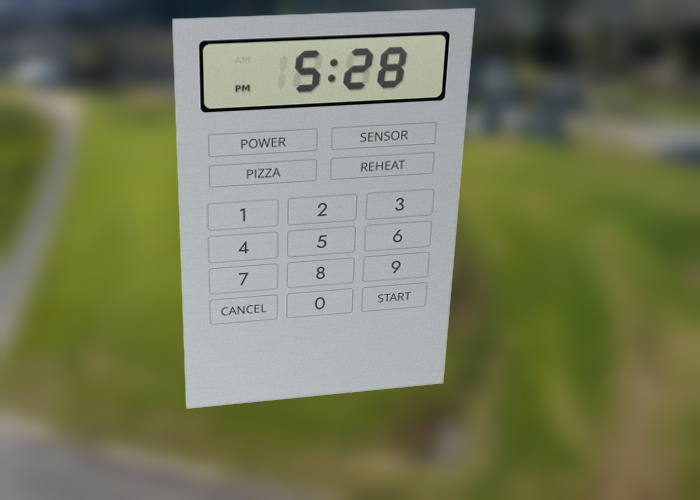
5:28
